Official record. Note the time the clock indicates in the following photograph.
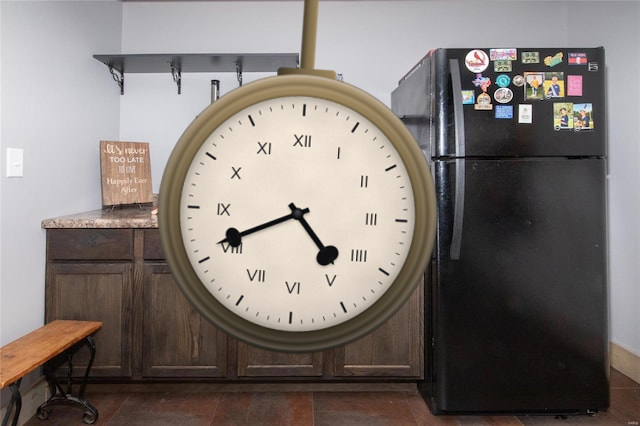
4:41
